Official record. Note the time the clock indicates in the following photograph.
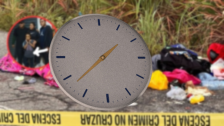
1:38
